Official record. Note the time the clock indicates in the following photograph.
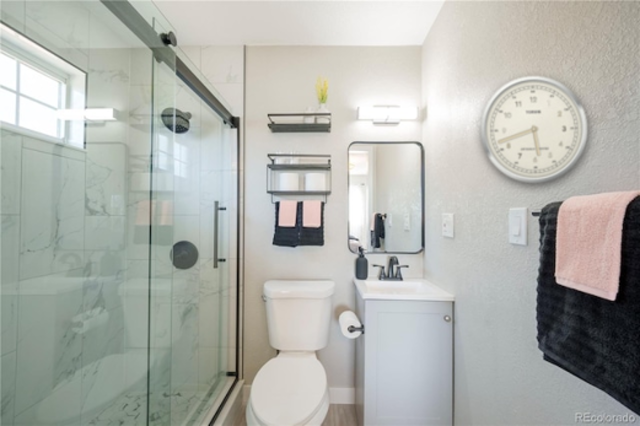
5:42
